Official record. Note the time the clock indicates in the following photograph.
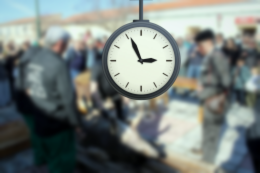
2:56
